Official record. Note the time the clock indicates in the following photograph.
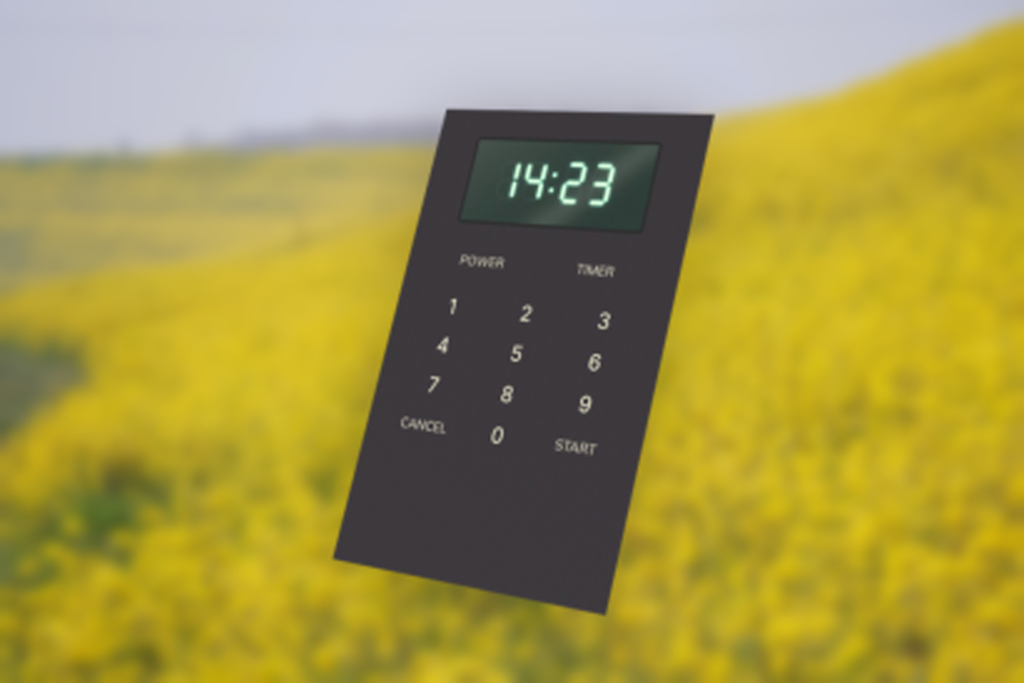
14:23
